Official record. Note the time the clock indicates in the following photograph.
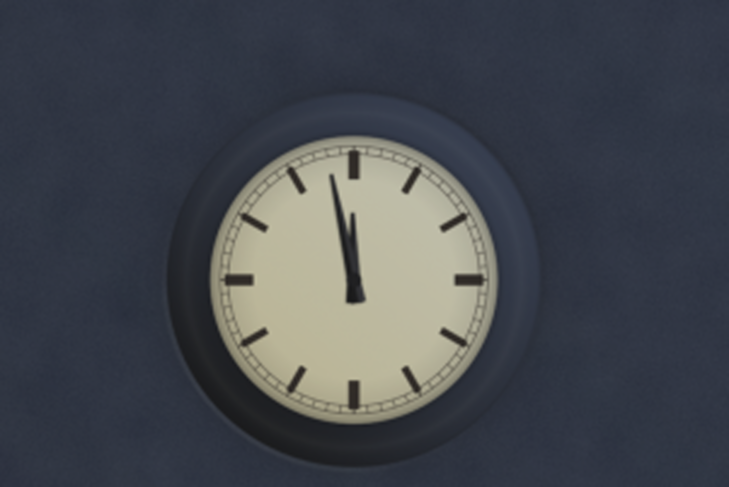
11:58
